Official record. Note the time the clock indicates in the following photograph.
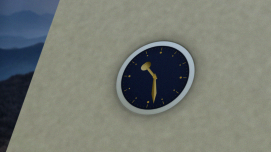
10:28
